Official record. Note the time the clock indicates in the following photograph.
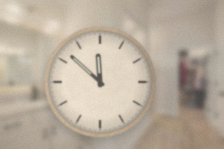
11:52
